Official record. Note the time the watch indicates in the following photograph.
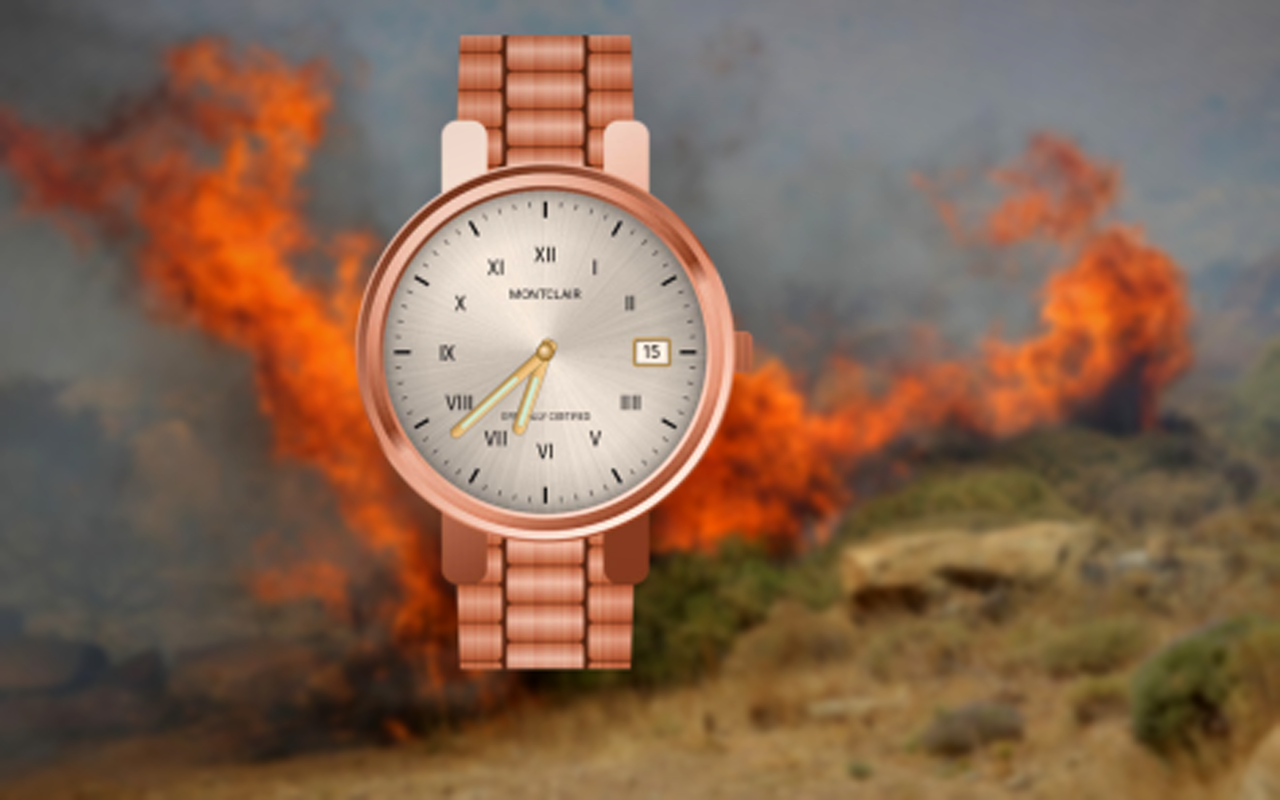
6:38
